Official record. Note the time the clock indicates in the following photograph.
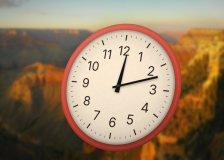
12:12
